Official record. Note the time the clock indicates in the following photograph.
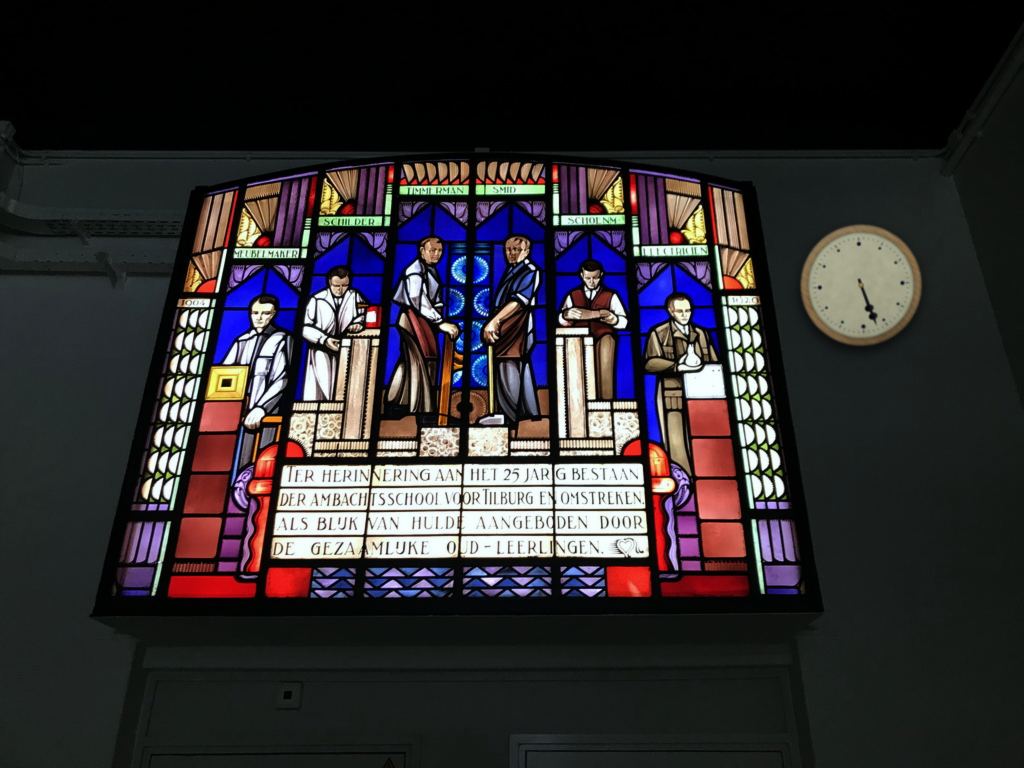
5:27
